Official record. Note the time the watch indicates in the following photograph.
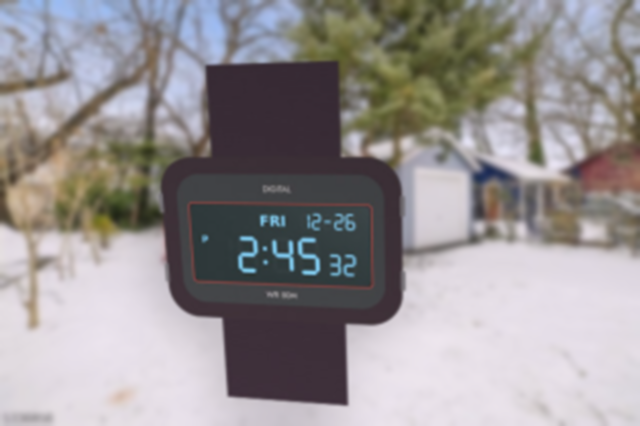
2:45:32
